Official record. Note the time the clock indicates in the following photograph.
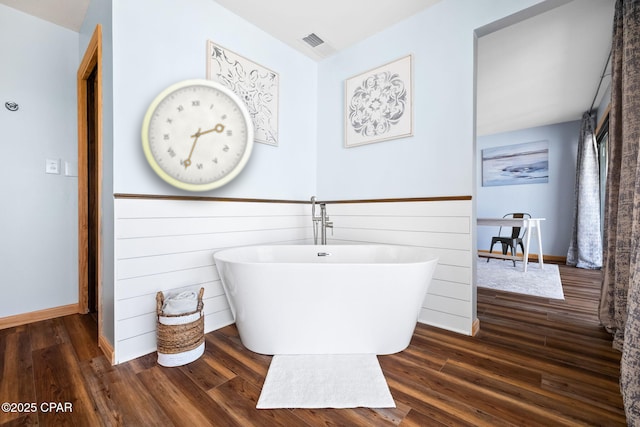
2:34
